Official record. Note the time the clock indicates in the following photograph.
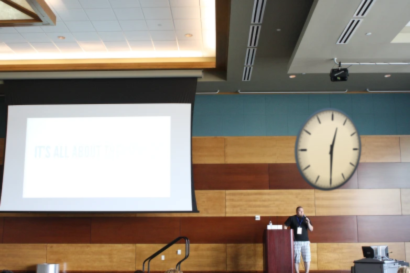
12:30
